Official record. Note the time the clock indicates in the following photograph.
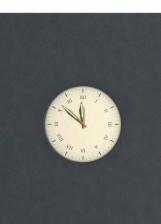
11:52
